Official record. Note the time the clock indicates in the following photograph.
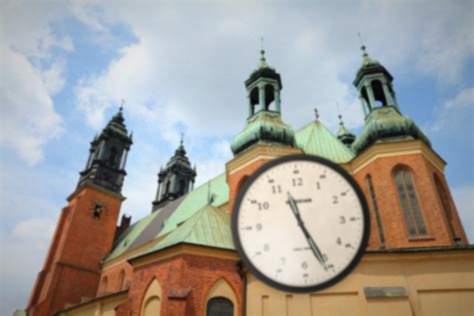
11:26
